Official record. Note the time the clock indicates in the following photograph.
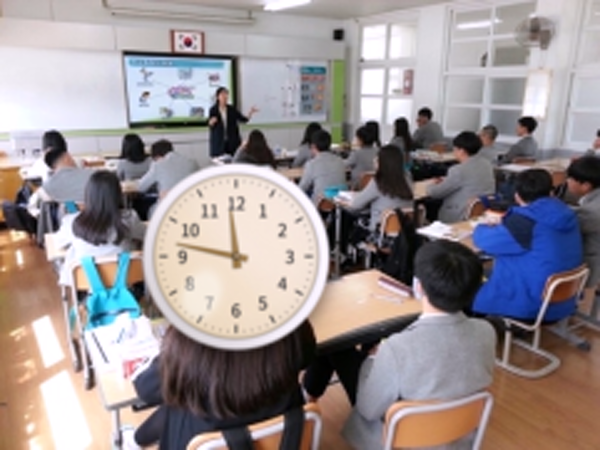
11:47
